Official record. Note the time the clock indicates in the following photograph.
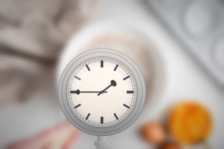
1:45
